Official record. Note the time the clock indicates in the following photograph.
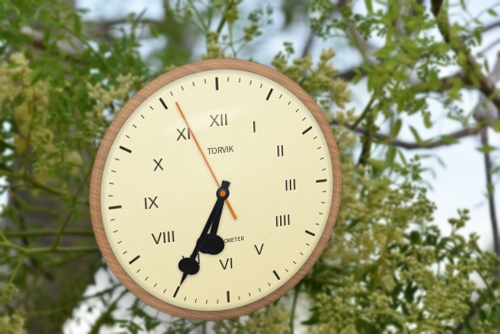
6:34:56
